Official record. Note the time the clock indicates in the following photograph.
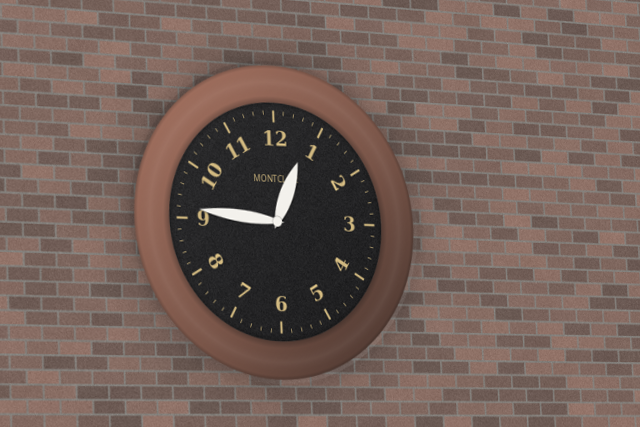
12:46
